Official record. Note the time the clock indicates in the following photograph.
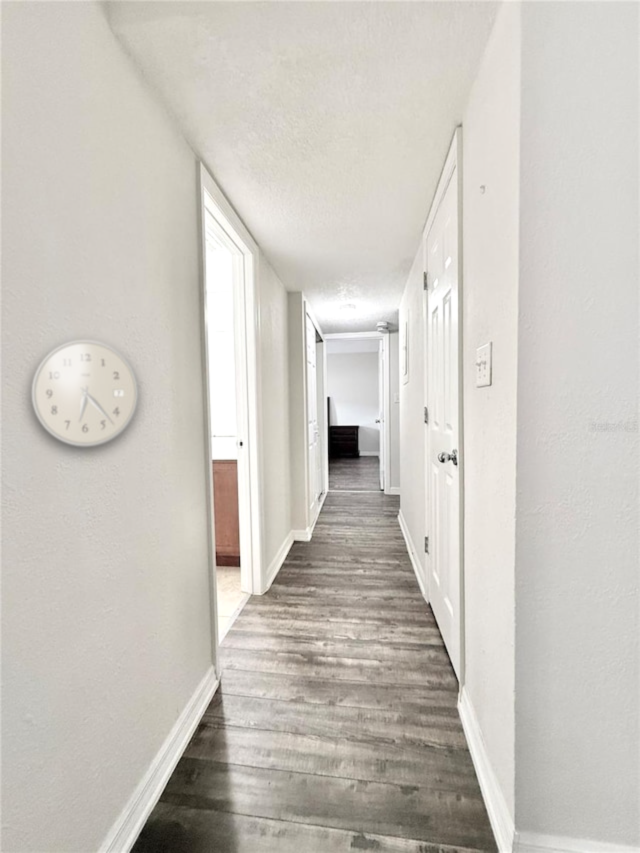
6:23
